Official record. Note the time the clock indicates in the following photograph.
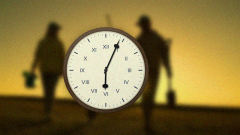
6:04
